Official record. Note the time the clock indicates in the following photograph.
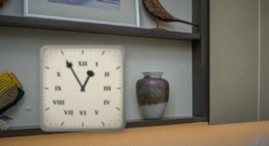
12:55
